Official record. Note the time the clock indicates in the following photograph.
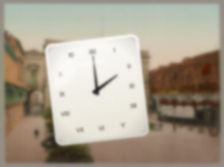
2:00
